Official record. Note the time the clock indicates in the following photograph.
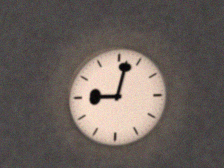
9:02
